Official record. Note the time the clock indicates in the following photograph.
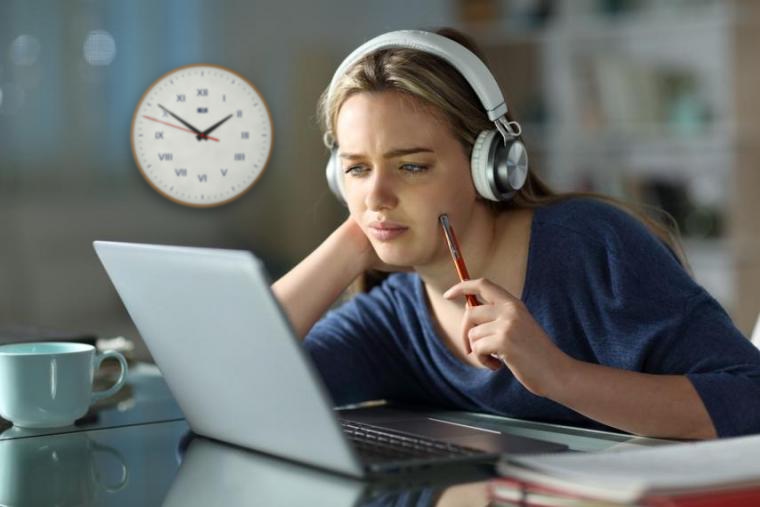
1:50:48
